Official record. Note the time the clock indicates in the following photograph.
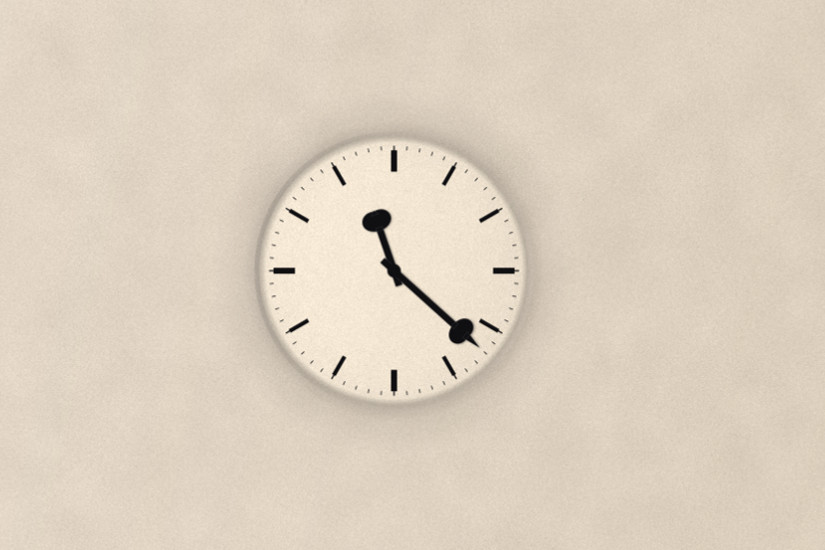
11:22
